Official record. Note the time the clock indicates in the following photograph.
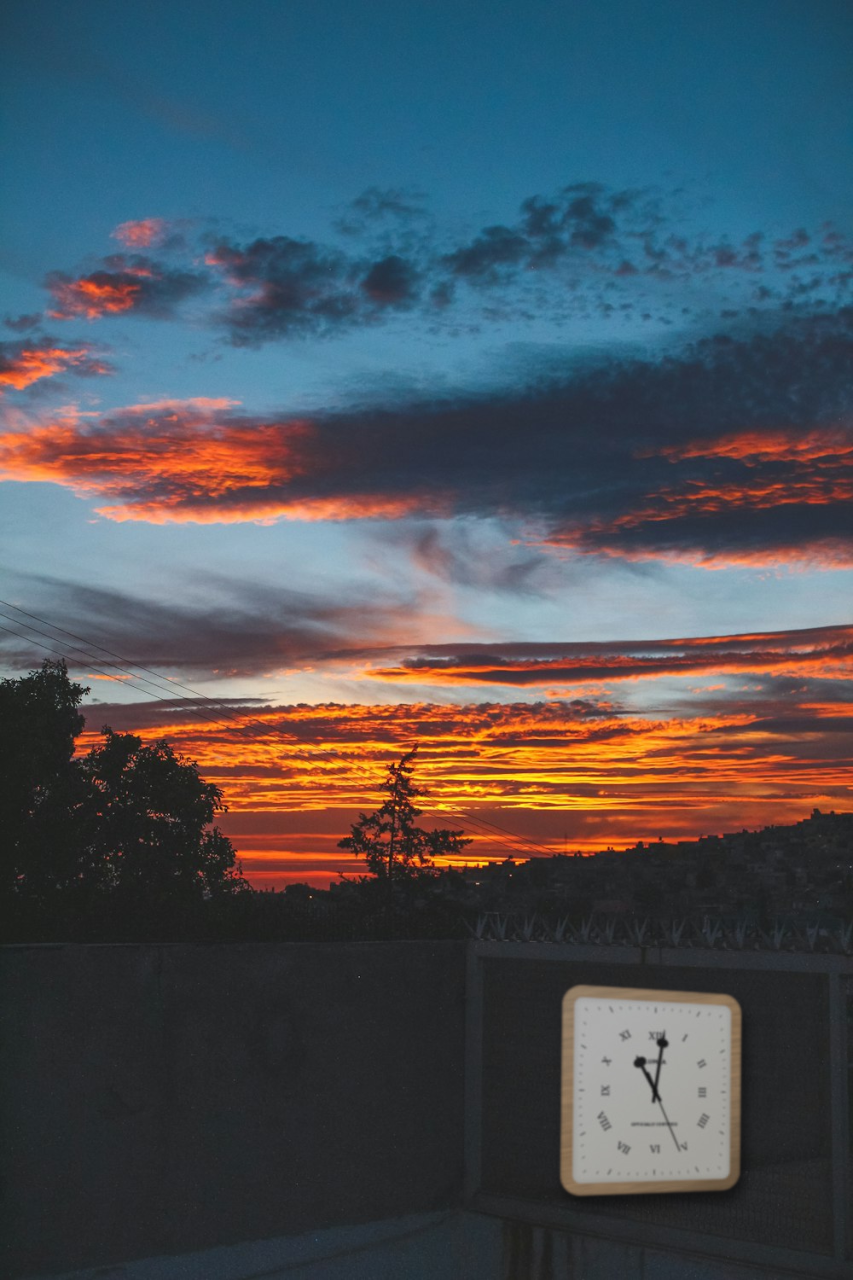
11:01:26
